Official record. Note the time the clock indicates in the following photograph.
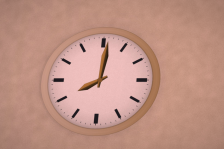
8:01
